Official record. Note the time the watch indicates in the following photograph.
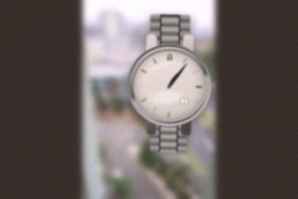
1:06
